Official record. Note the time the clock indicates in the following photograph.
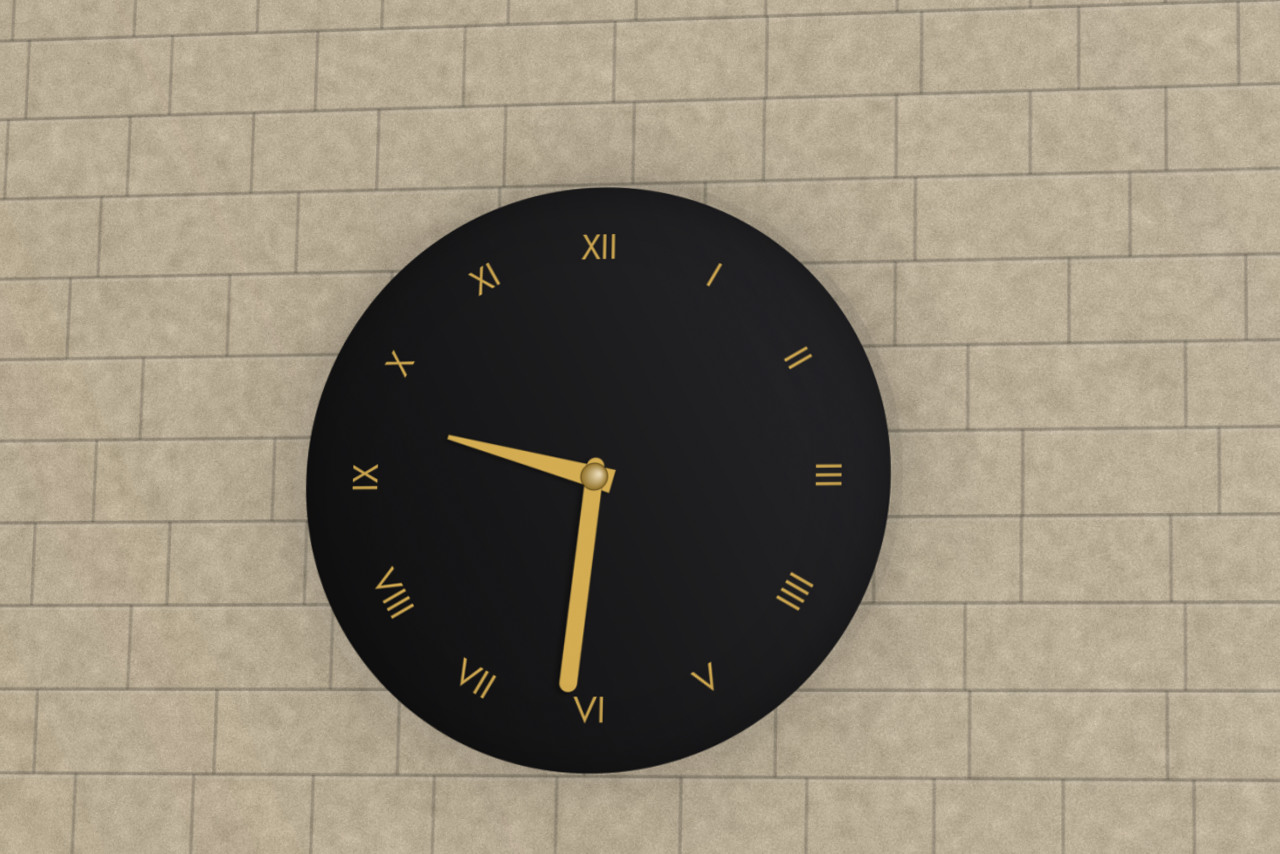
9:31
